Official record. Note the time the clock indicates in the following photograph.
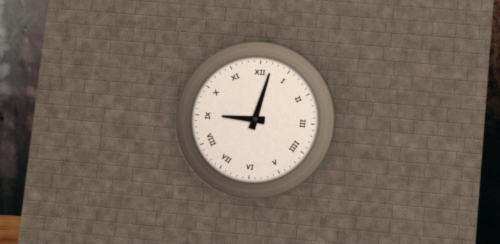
9:02
